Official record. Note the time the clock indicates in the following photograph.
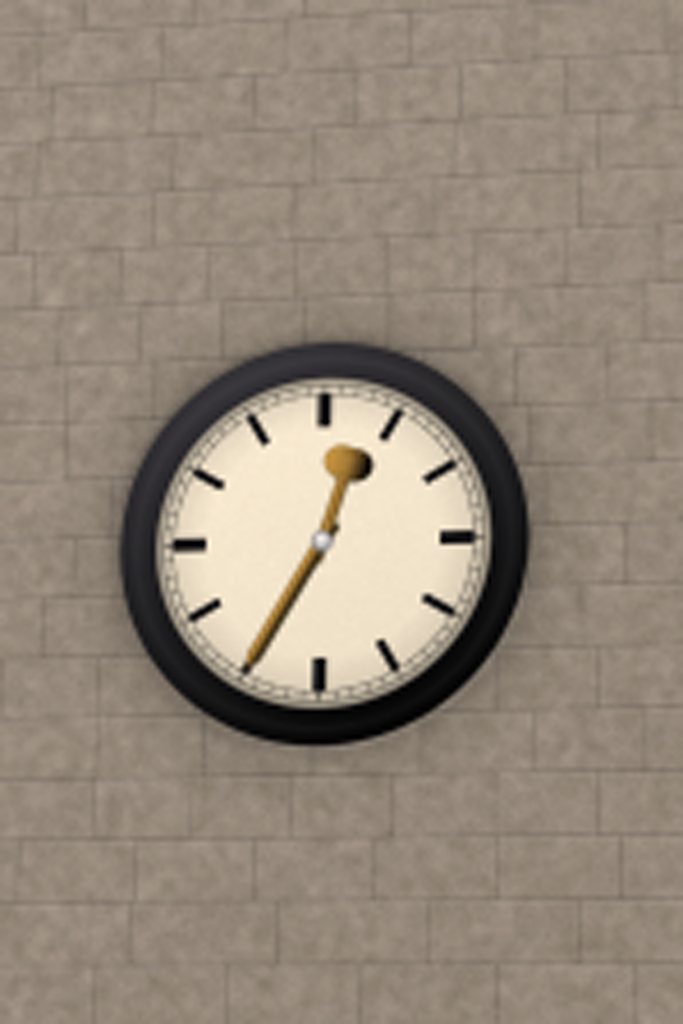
12:35
